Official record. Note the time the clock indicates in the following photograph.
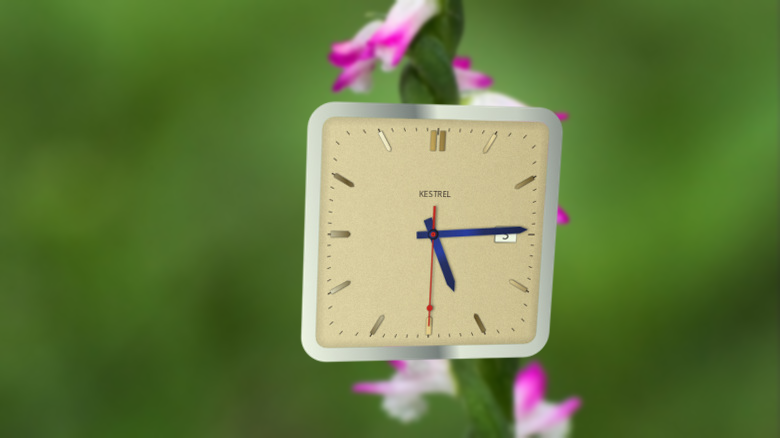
5:14:30
